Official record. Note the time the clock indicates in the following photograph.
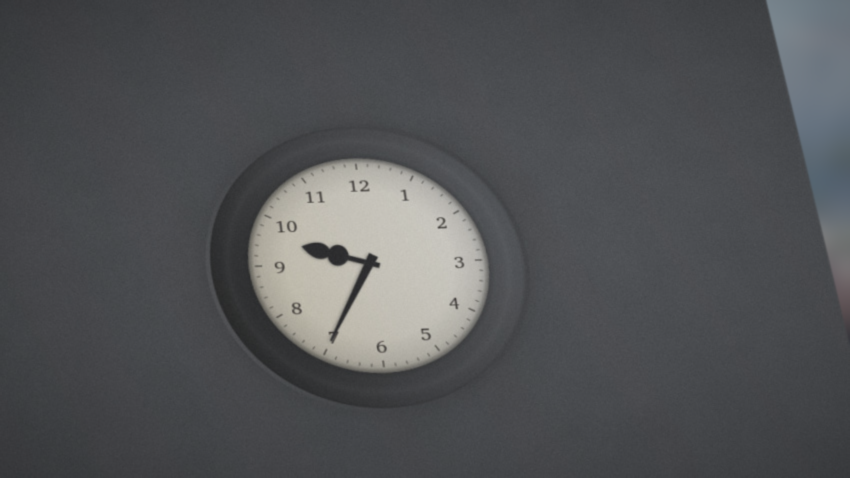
9:35
